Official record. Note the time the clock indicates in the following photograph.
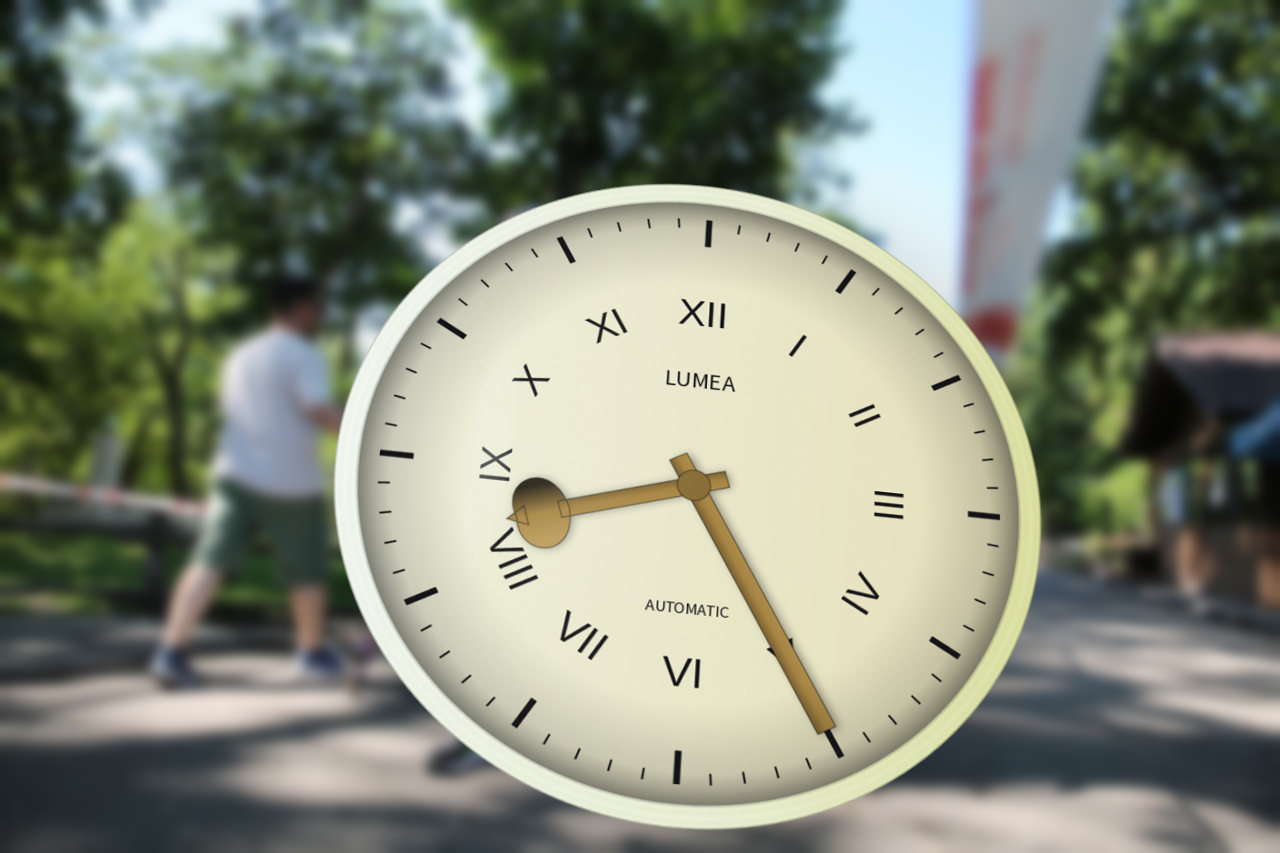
8:25
